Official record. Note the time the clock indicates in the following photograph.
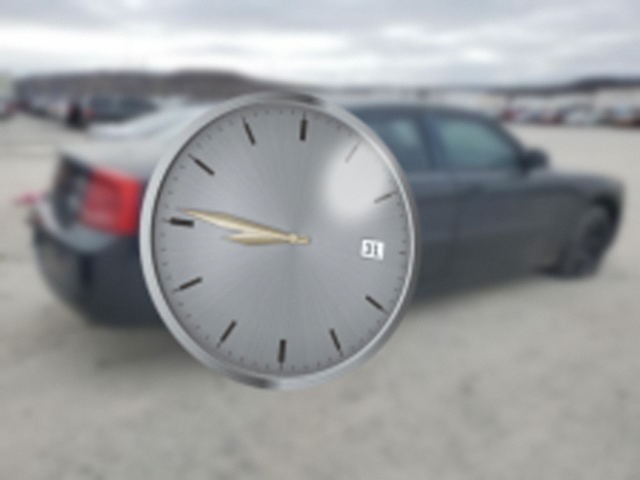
8:46
